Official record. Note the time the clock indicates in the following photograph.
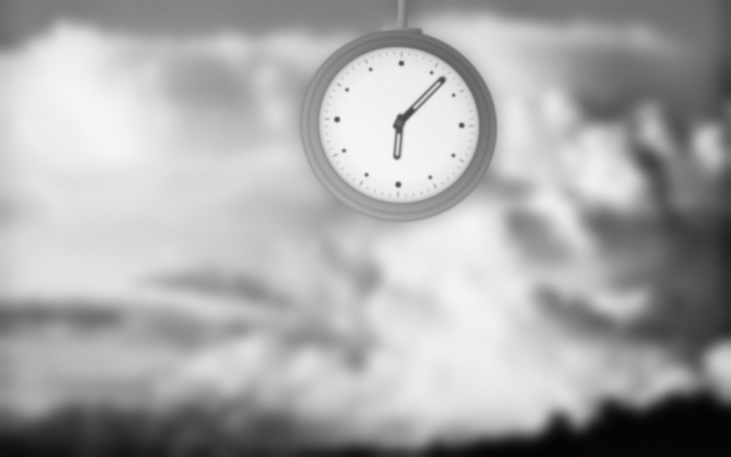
6:07
